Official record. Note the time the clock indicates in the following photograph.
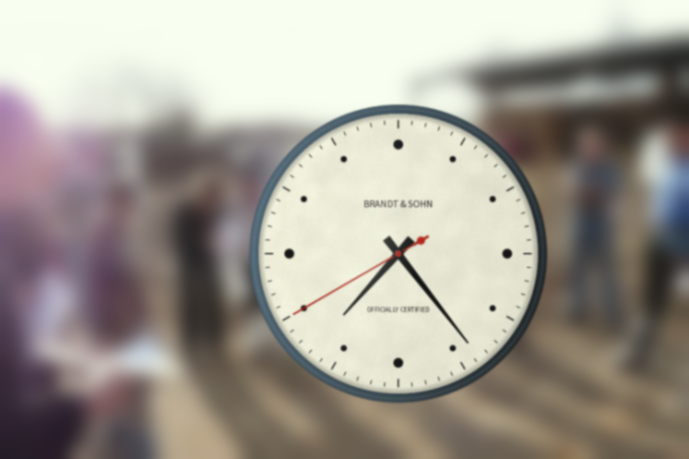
7:23:40
